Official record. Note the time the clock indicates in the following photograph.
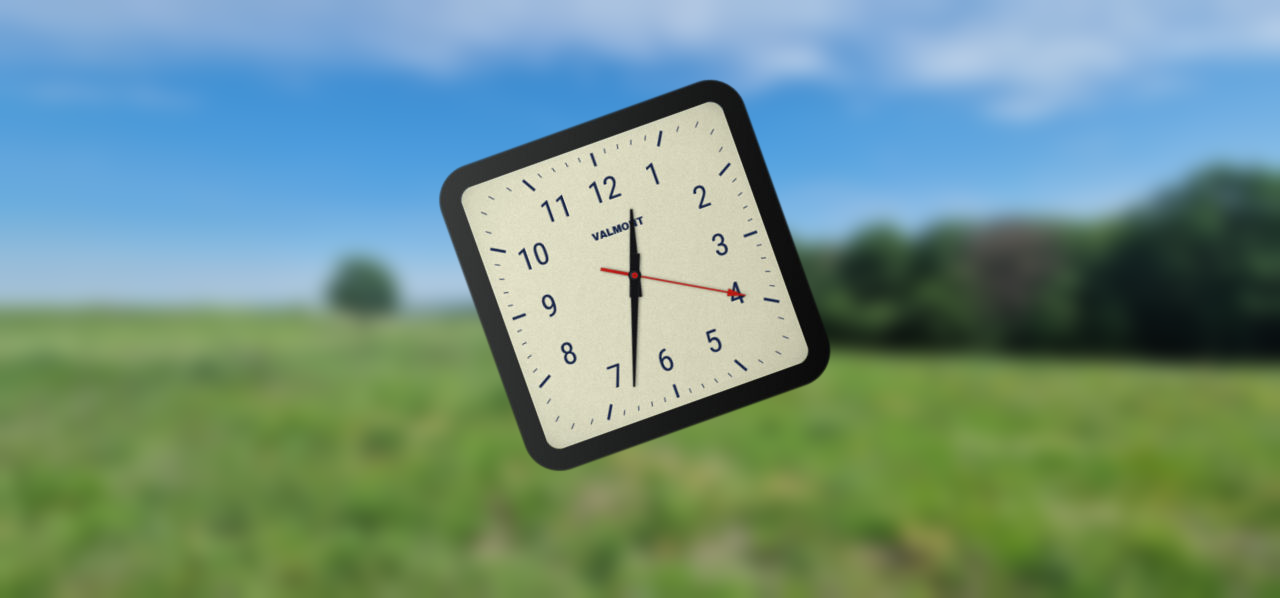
12:33:20
